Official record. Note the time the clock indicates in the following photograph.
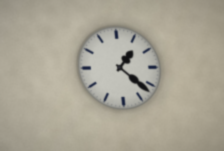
1:22
